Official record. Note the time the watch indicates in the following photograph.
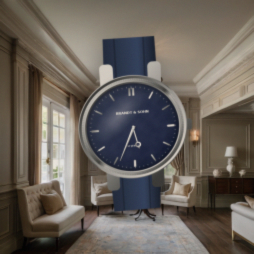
5:34
